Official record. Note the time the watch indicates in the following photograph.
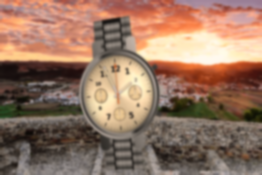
1:56
